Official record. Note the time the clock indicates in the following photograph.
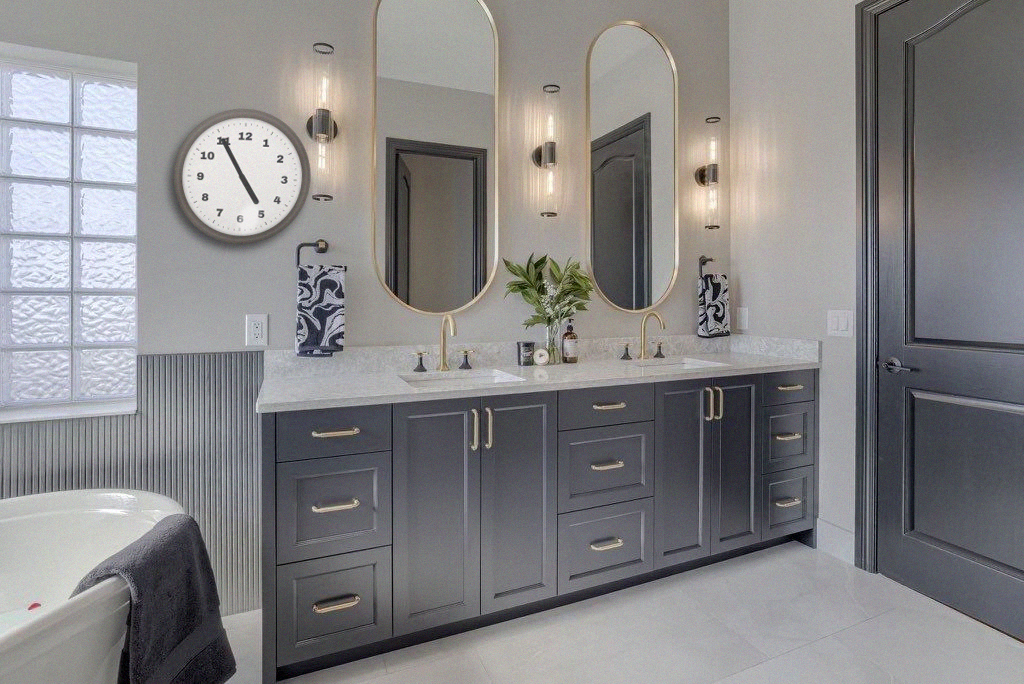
4:55
